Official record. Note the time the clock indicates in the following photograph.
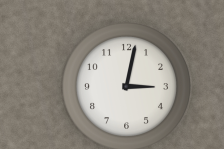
3:02
